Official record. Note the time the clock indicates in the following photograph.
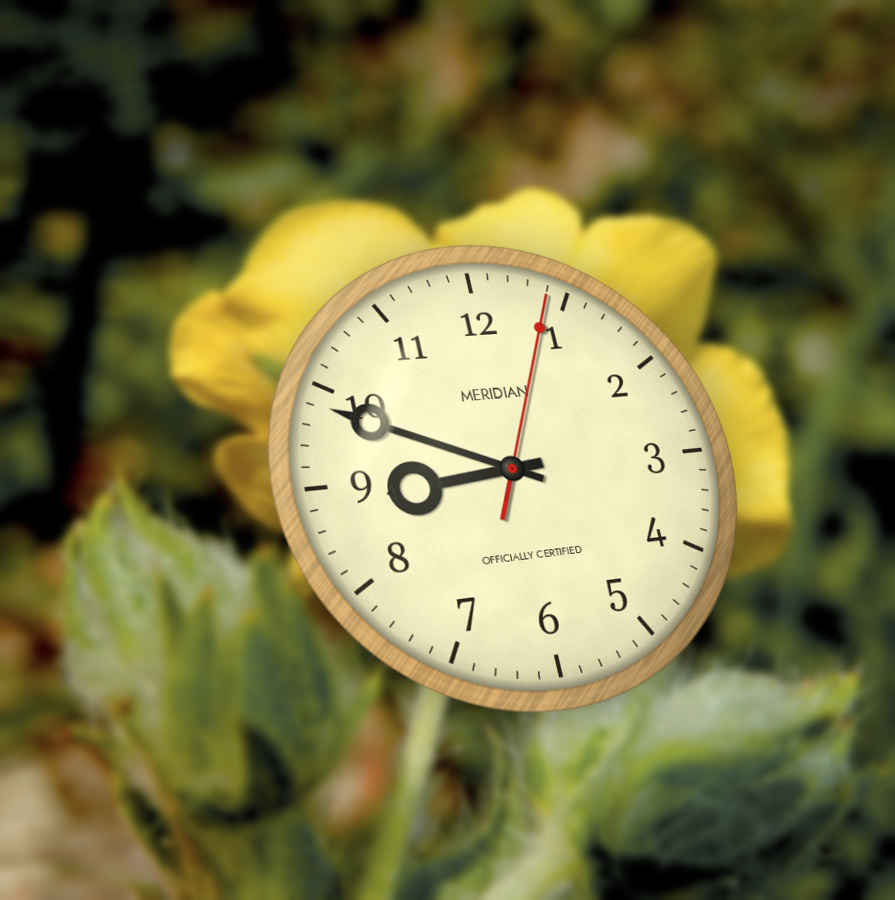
8:49:04
